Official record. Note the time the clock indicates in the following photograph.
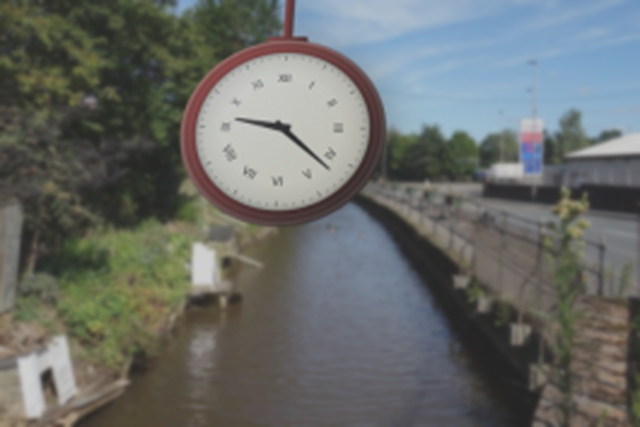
9:22
